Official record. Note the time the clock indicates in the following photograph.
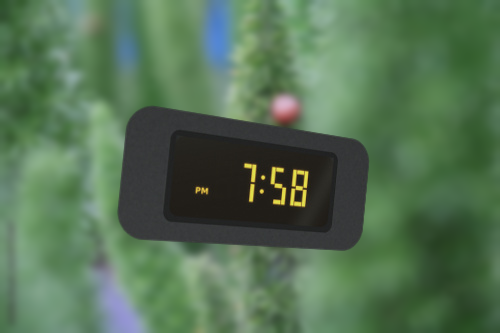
7:58
